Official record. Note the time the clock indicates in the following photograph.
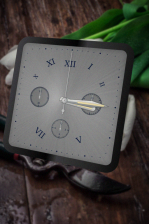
3:15
